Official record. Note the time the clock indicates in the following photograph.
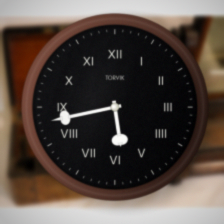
5:43
